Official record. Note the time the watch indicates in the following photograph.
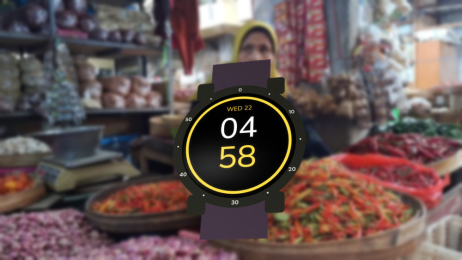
4:58
